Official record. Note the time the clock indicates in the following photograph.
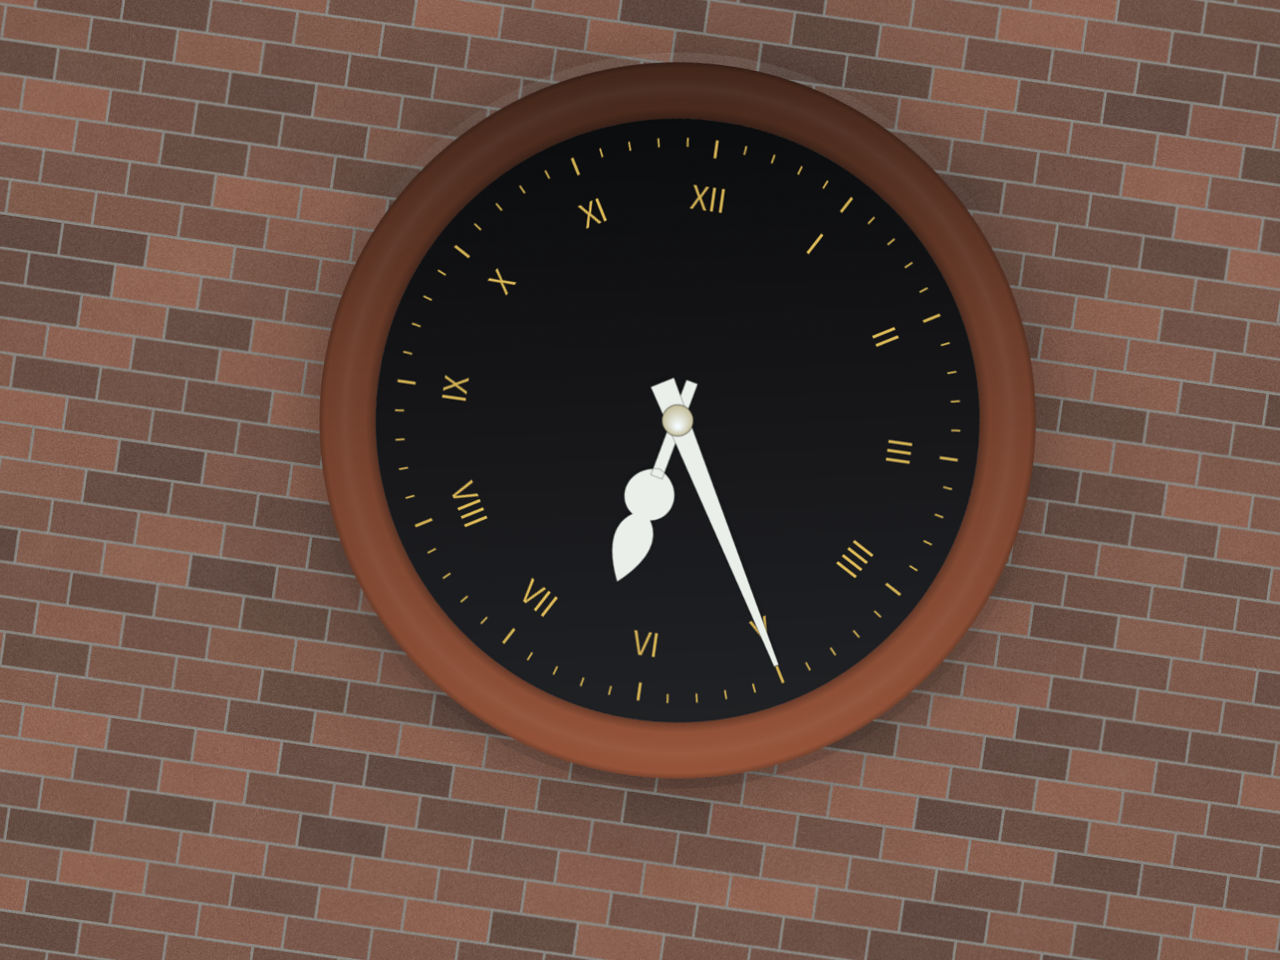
6:25
